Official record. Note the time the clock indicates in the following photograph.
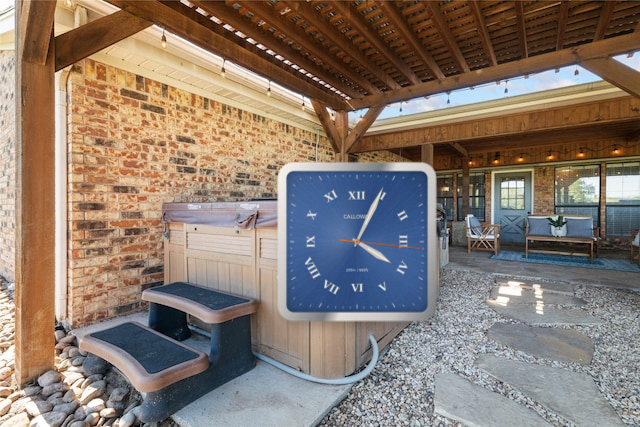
4:04:16
